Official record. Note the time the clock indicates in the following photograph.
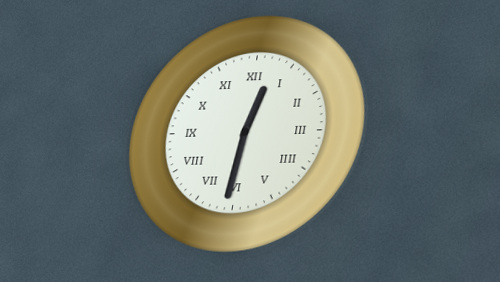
12:31
